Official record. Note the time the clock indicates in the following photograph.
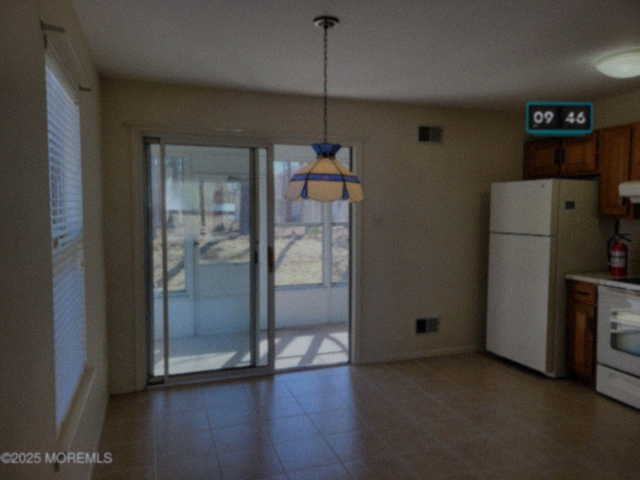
9:46
